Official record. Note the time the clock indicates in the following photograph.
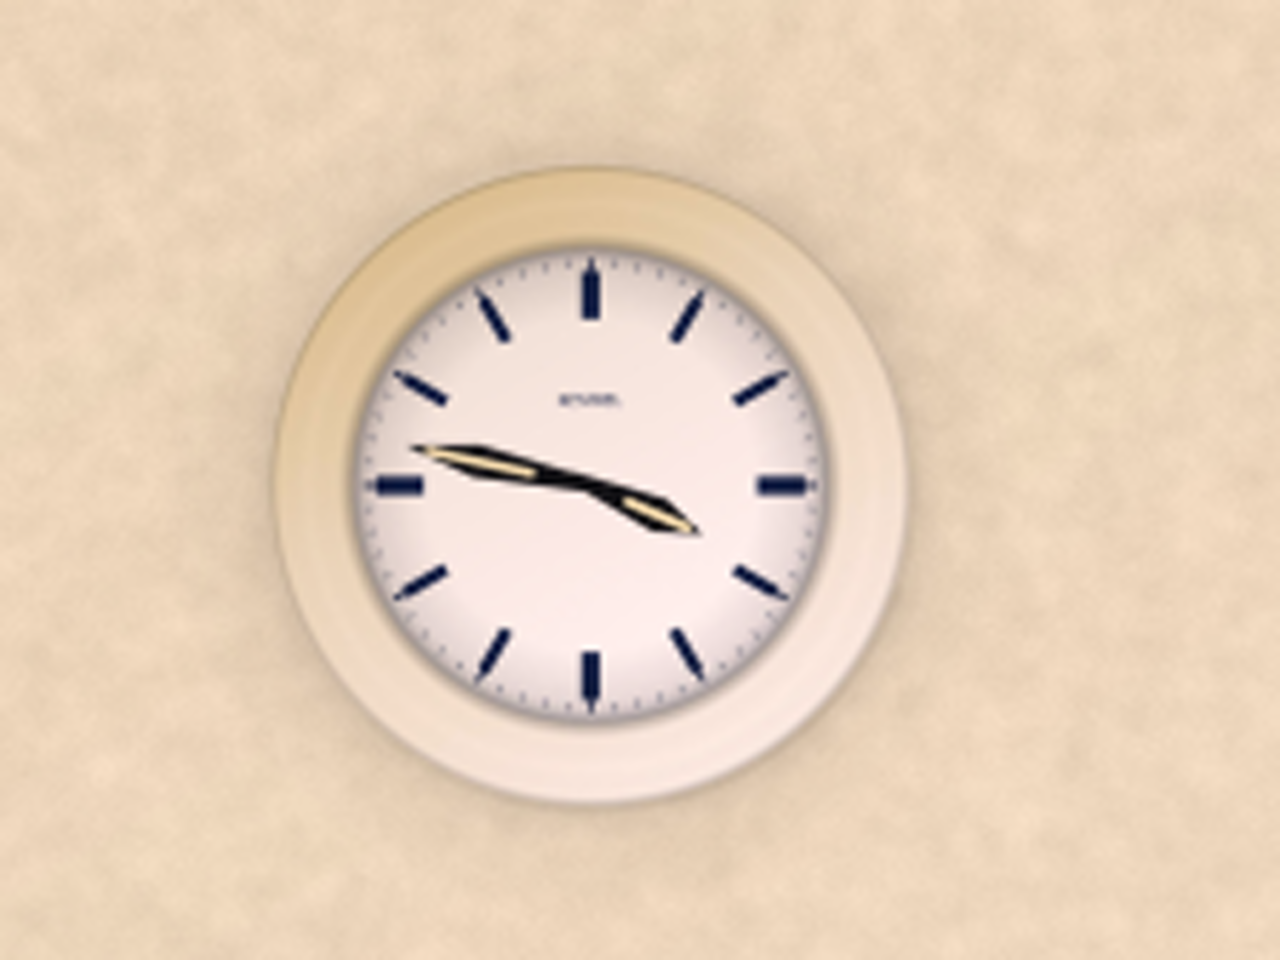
3:47
